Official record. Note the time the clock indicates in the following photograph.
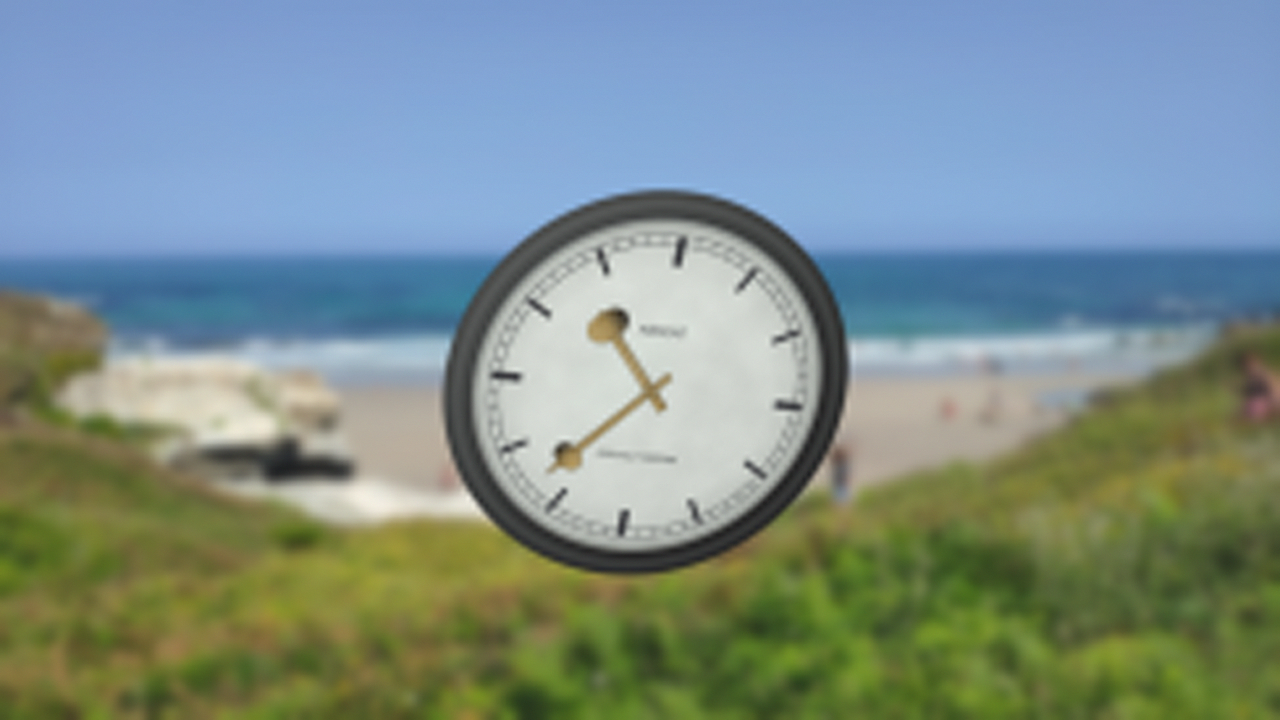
10:37
